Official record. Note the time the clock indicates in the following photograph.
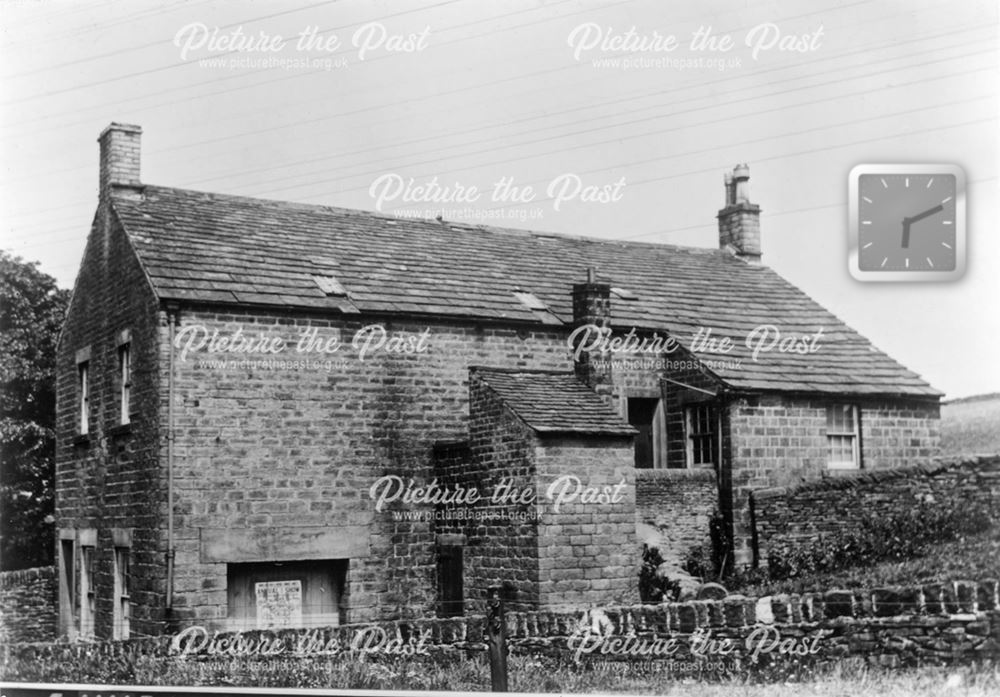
6:11
